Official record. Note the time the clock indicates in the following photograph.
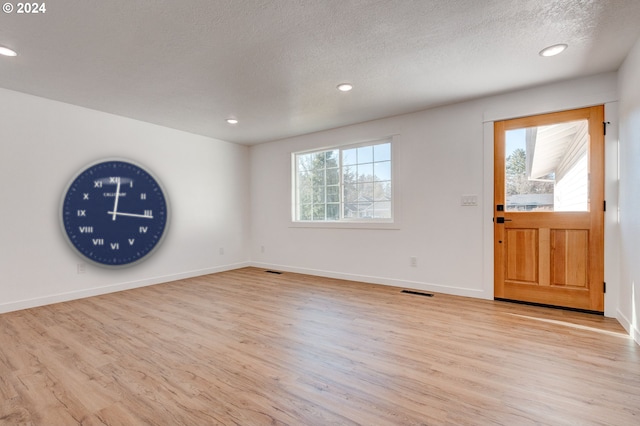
12:16
